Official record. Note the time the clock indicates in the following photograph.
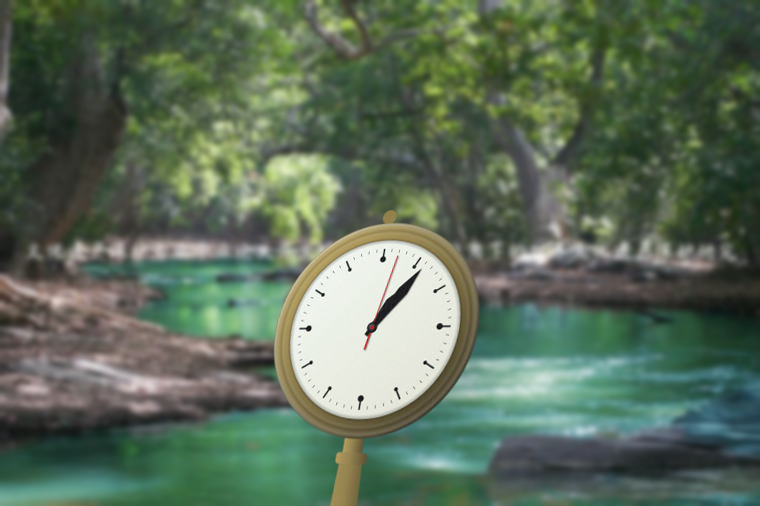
1:06:02
